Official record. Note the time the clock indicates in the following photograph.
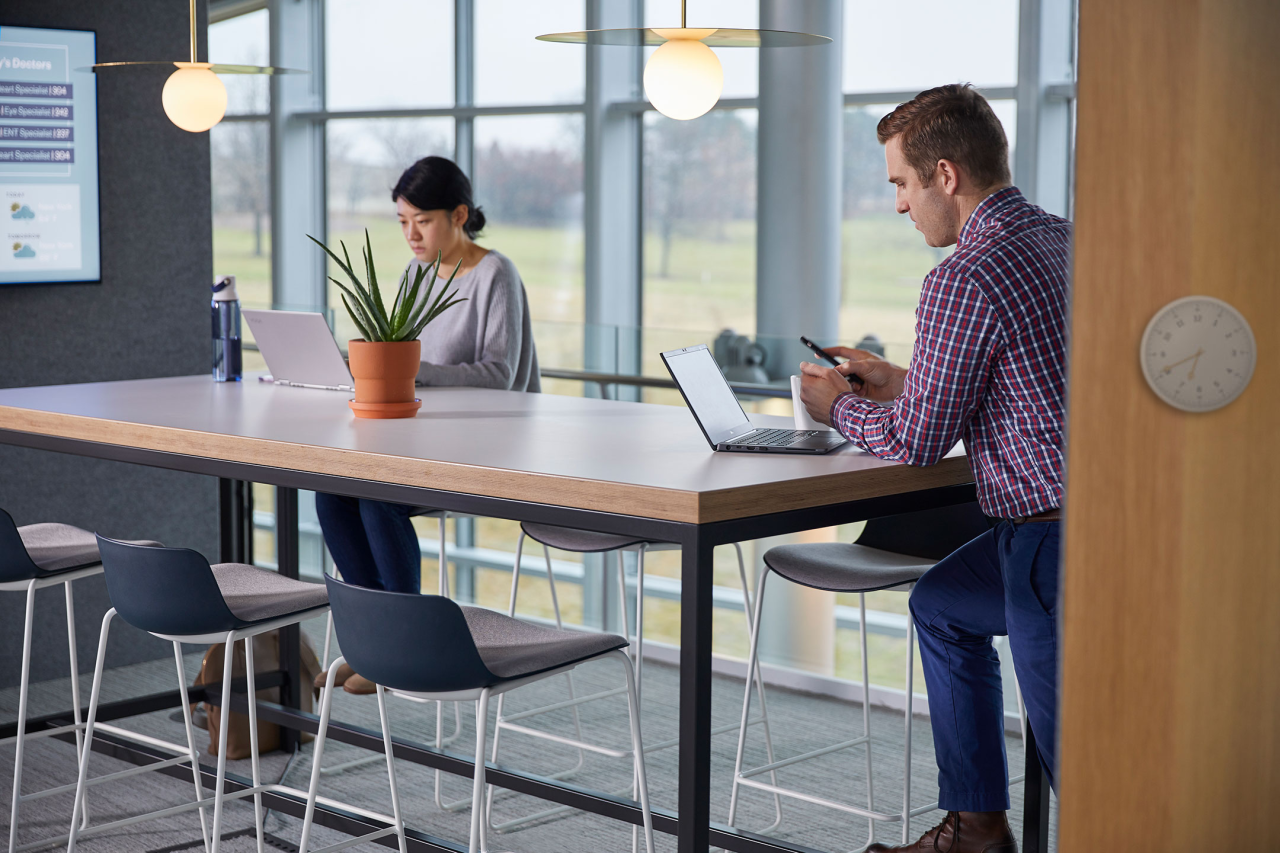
6:41
